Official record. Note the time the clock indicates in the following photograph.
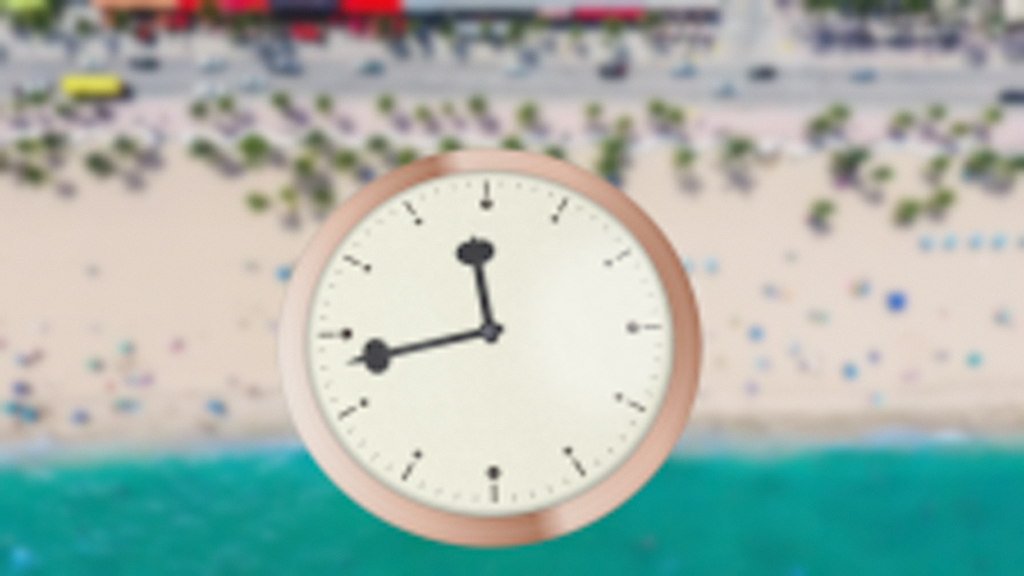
11:43
